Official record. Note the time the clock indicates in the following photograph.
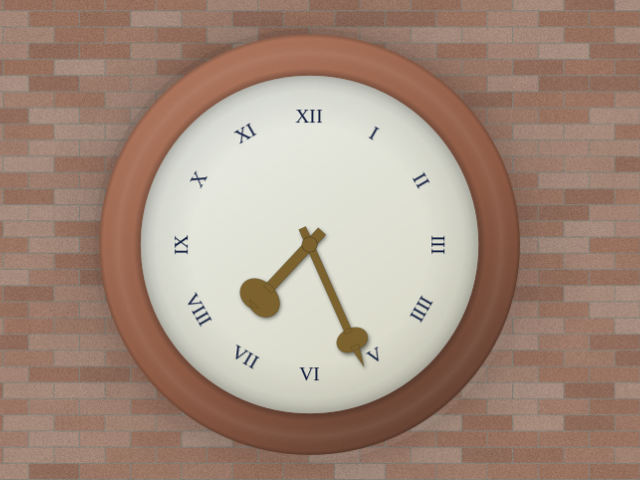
7:26
